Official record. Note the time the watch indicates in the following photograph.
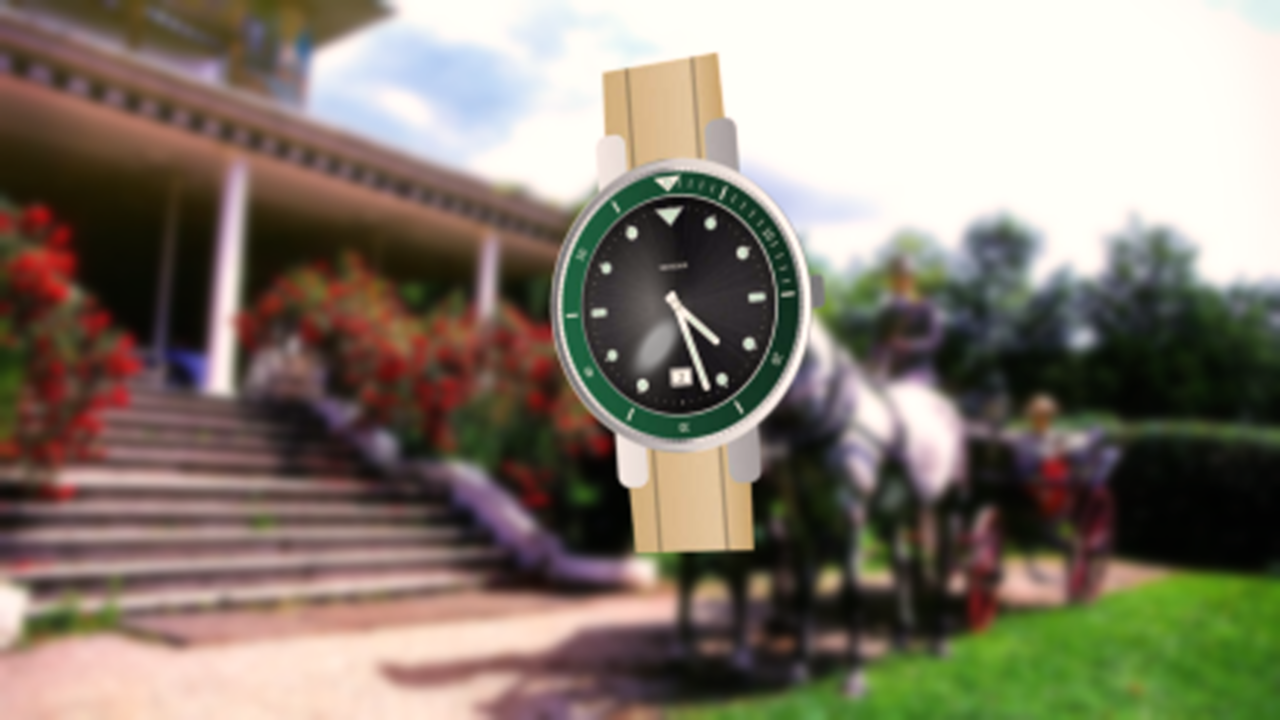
4:27
